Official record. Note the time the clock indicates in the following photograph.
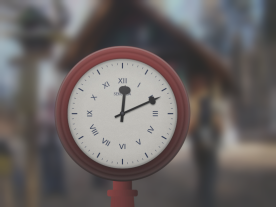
12:11
